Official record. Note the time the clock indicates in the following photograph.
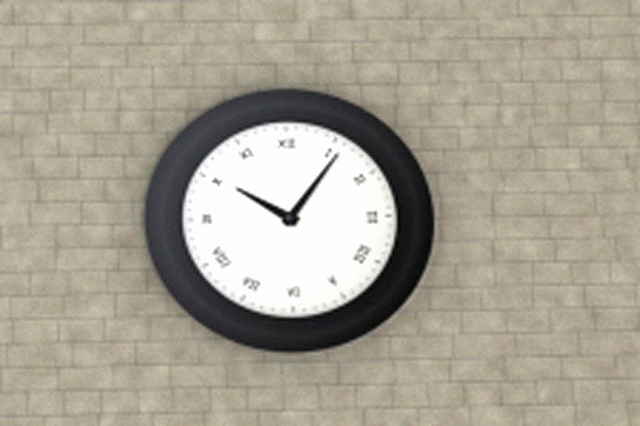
10:06
